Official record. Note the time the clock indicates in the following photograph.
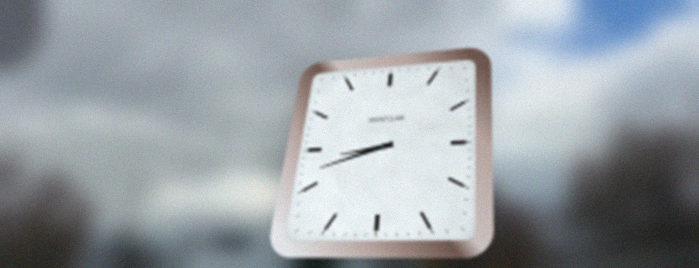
8:42
